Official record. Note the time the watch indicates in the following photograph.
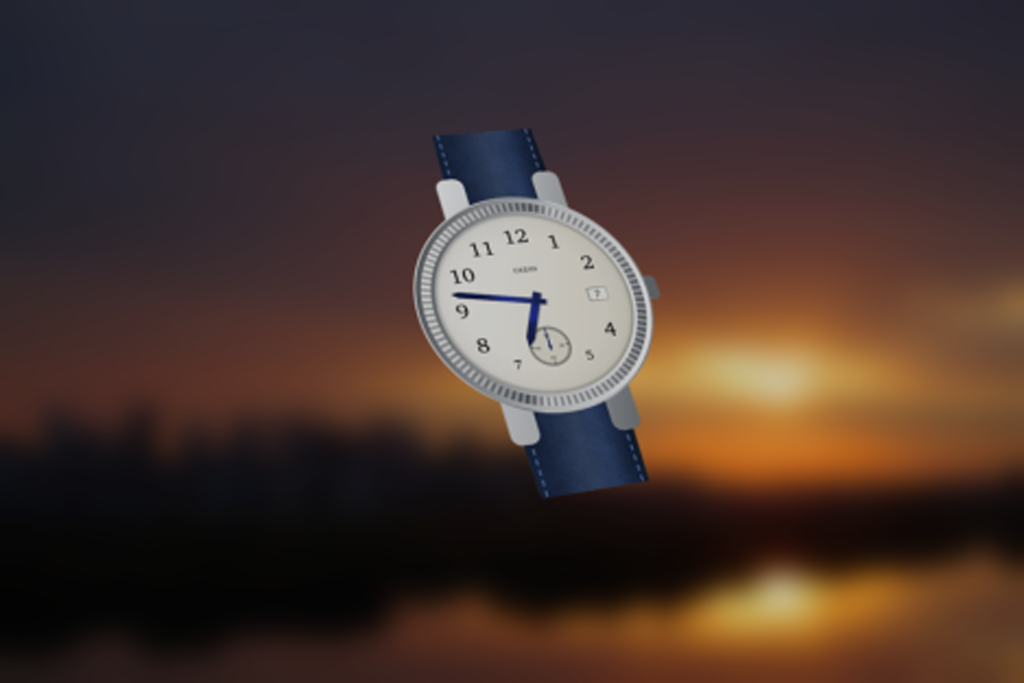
6:47
